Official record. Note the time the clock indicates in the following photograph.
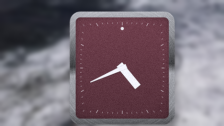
4:41
